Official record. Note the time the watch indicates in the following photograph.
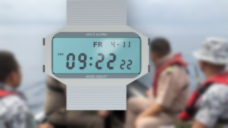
9:22:22
